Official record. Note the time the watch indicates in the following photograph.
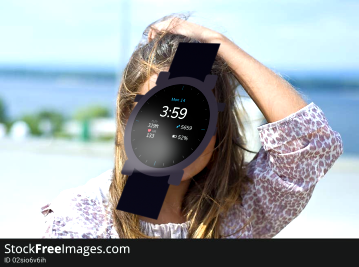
3:59
